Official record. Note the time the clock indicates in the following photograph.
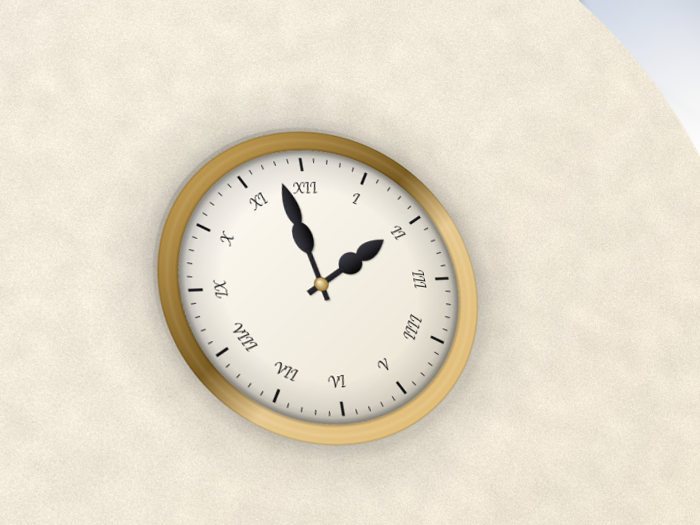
1:58
